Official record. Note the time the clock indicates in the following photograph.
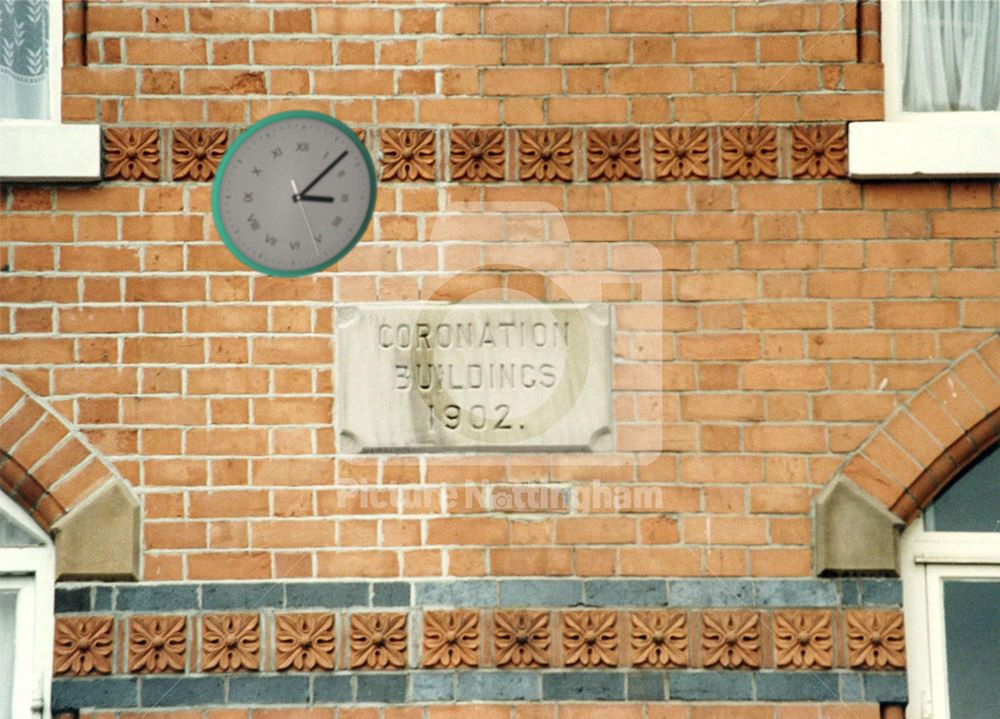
3:07:26
